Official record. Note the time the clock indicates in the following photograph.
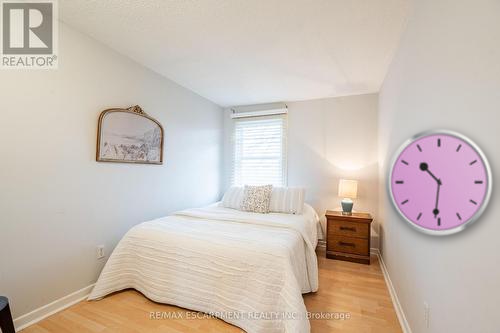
10:31
